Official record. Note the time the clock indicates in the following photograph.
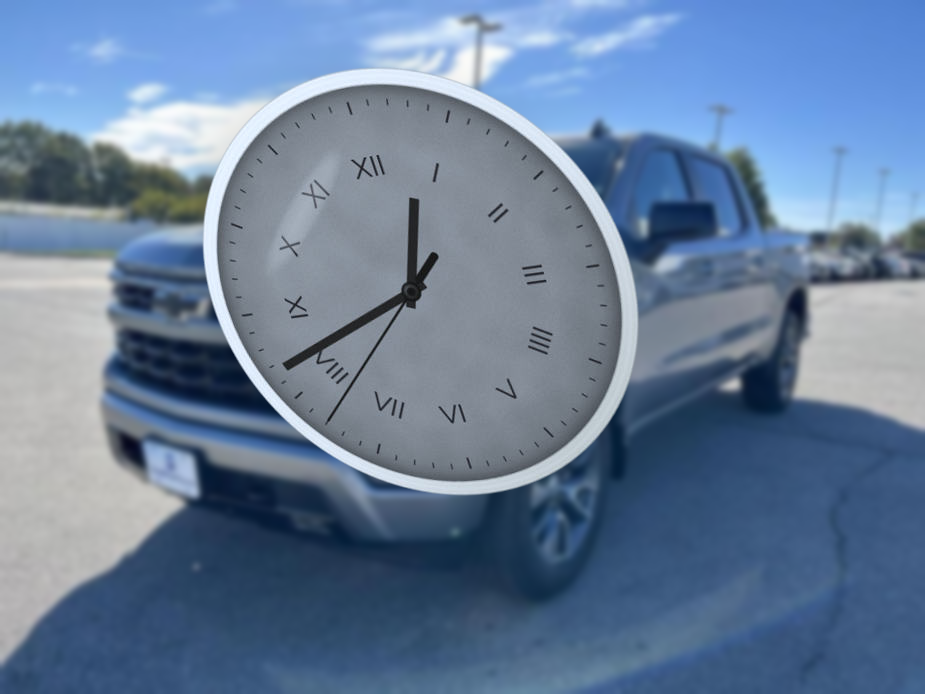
12:41:38
